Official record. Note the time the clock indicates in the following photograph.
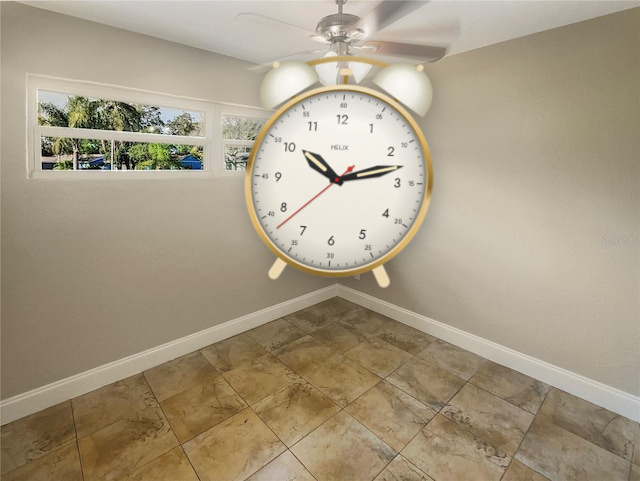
10:12:38
